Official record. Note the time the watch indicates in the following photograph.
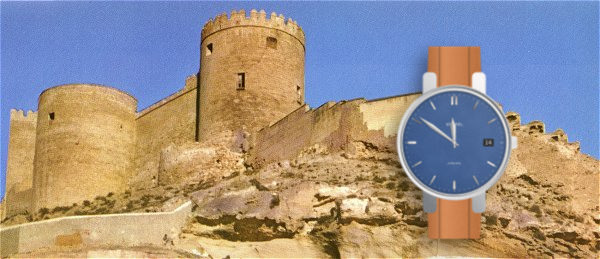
11:51
